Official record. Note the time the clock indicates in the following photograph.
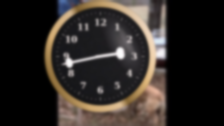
2:43
